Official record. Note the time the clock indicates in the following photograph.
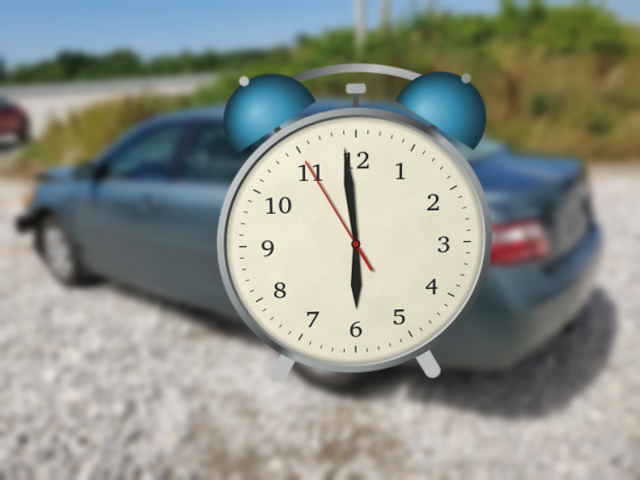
5:58:55
